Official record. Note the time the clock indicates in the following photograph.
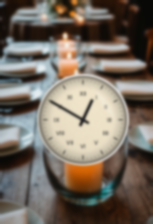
12:50
